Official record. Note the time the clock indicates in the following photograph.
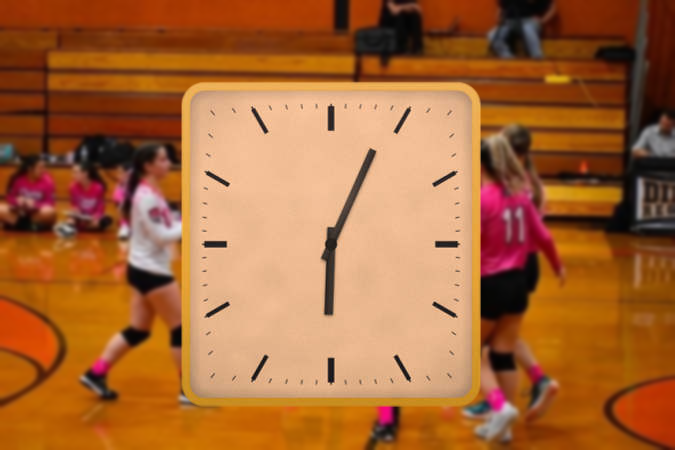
6:04
